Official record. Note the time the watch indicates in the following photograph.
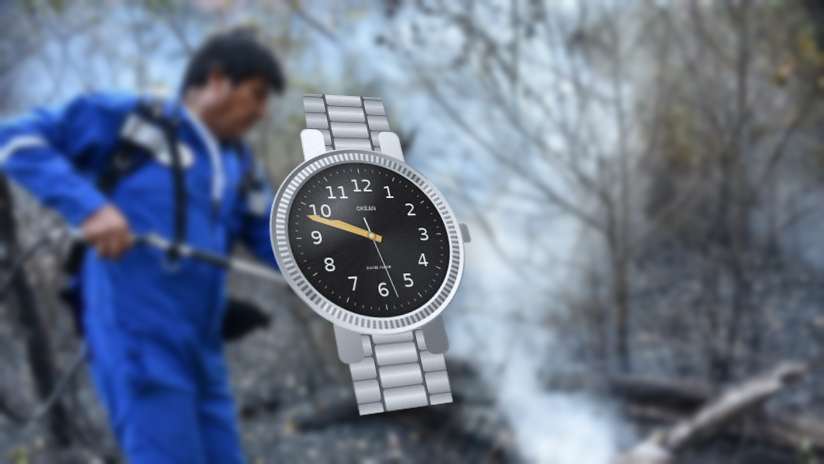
9:48:28
